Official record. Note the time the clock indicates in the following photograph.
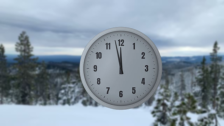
11:58
